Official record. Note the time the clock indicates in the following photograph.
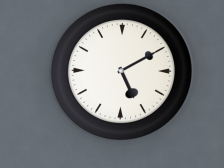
5:10
